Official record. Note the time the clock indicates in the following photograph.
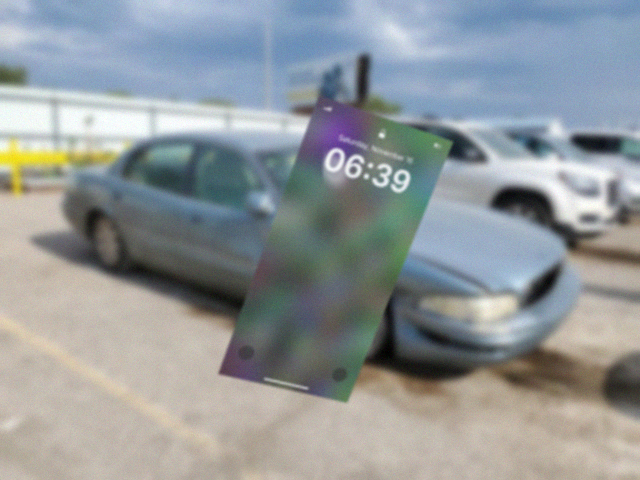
6:39
